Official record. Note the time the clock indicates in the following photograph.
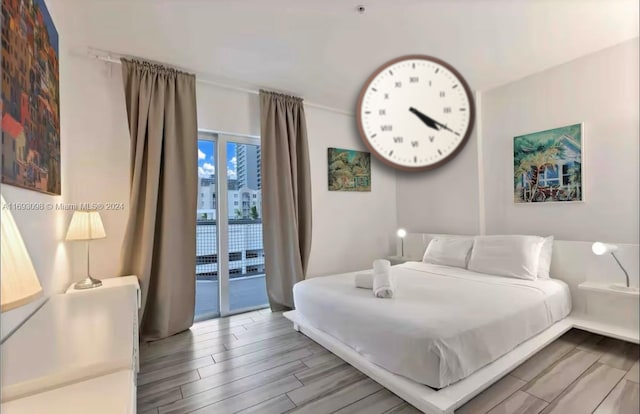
4:20
